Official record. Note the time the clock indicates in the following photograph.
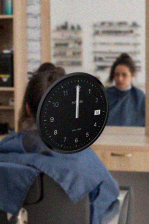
12:00
